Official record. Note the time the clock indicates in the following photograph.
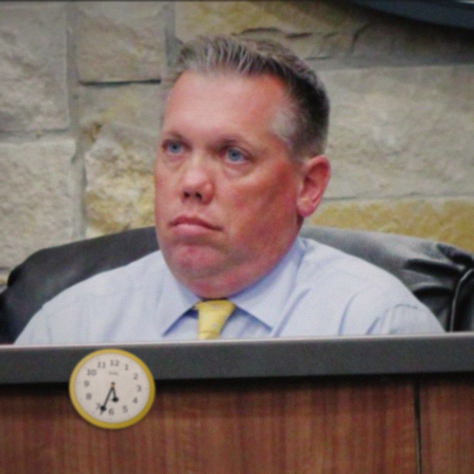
5:33
